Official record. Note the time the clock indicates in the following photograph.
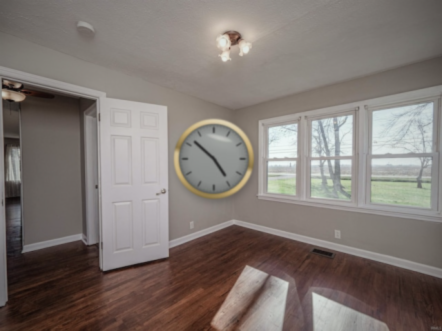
4:52
